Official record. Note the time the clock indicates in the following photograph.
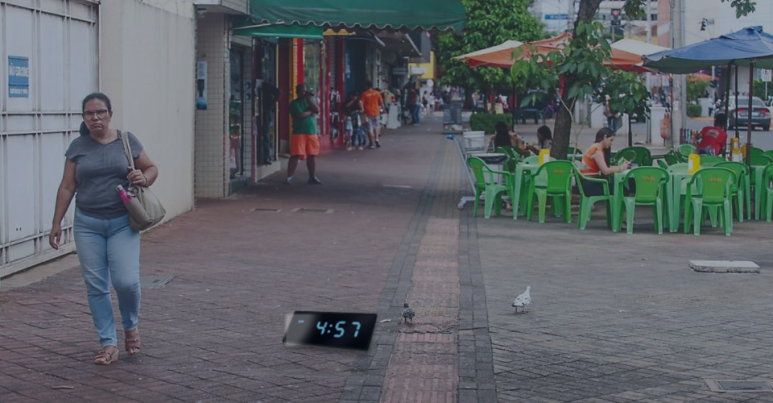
4:57
